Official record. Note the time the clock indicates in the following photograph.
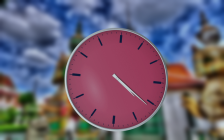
4:21
